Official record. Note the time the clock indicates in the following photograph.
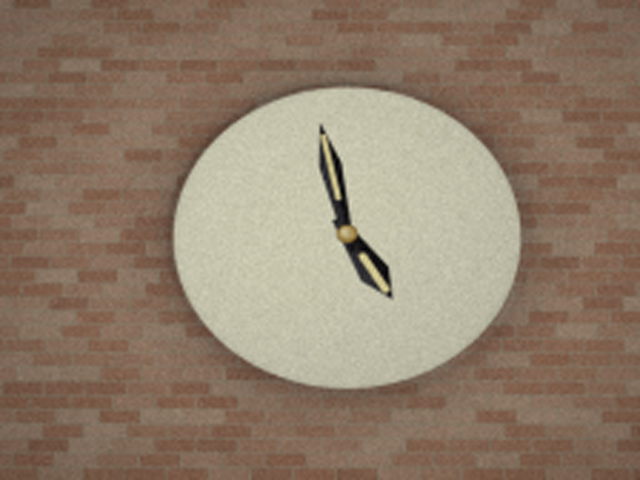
4:58
